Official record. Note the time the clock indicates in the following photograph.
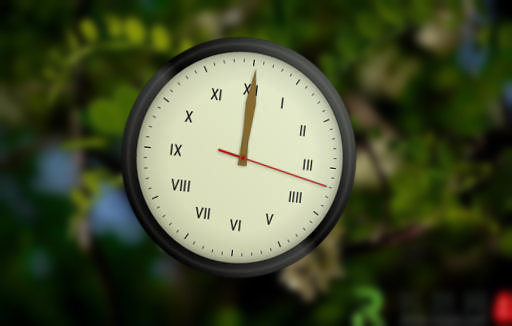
12:00:17
